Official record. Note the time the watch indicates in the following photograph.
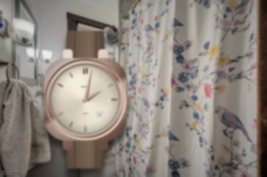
2:02
